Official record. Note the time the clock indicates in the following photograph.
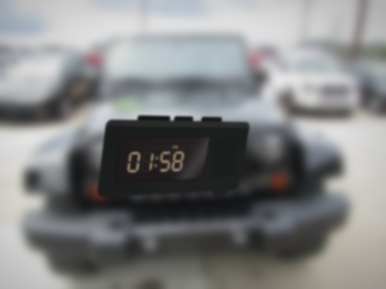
1:58
